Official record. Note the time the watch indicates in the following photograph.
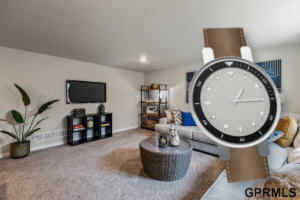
1:15
